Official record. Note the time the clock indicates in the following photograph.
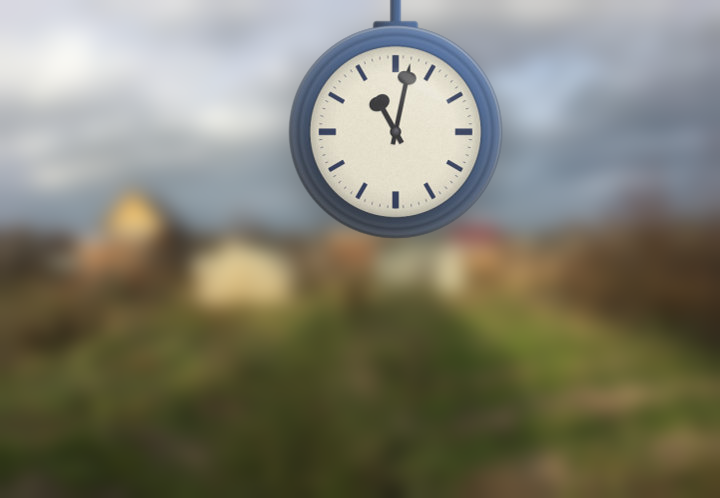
11:02
